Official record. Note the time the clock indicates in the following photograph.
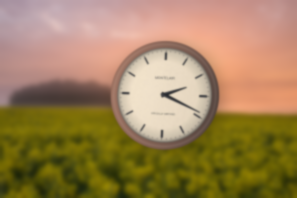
2:19
